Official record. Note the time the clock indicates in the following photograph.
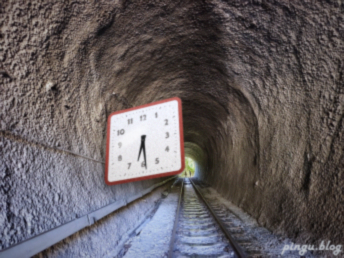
6:29
